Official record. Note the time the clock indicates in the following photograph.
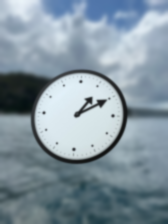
1:10
